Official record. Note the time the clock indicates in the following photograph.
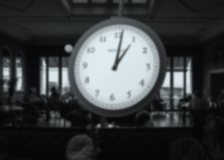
1:01
